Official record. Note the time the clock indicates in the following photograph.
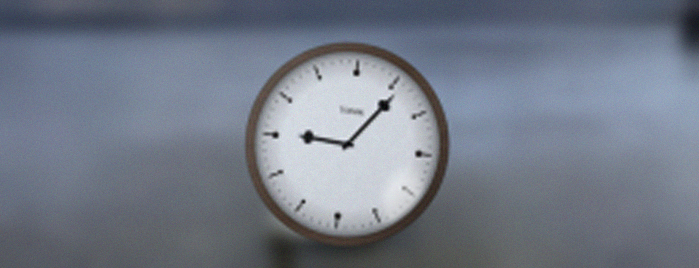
9:06
